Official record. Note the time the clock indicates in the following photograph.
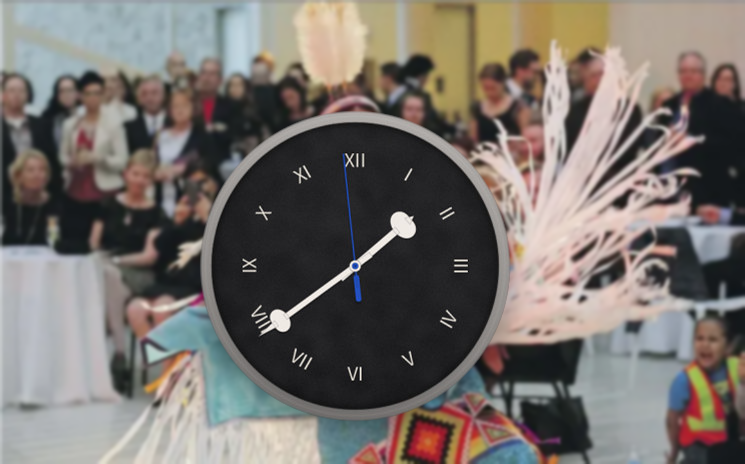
1:38:59
